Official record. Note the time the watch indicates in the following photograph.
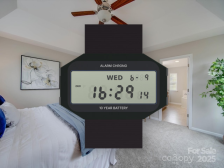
16:29:14
